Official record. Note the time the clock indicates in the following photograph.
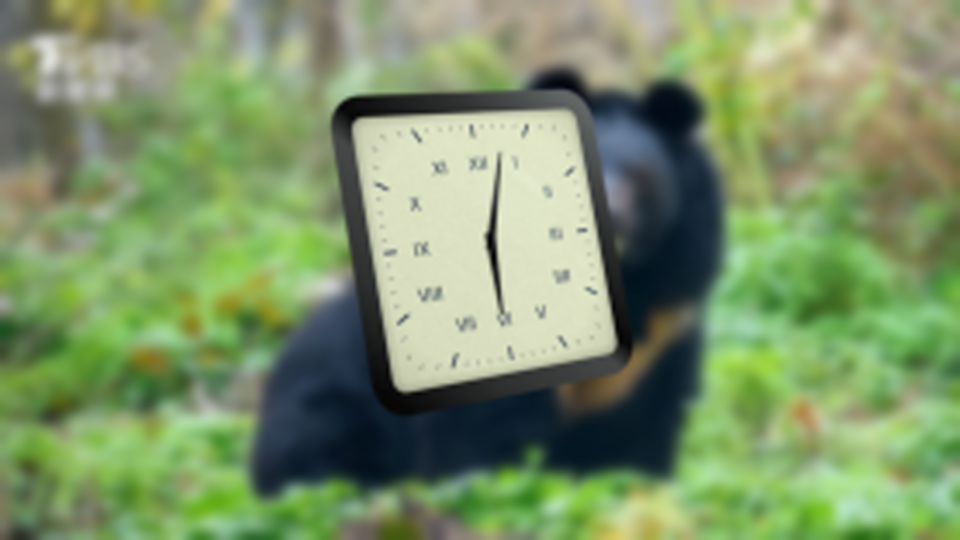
6:03
